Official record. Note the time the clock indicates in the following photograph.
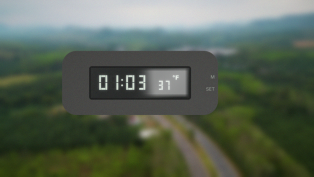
1:03
